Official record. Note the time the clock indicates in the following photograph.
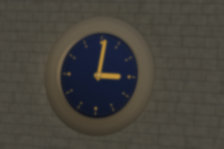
3:01
